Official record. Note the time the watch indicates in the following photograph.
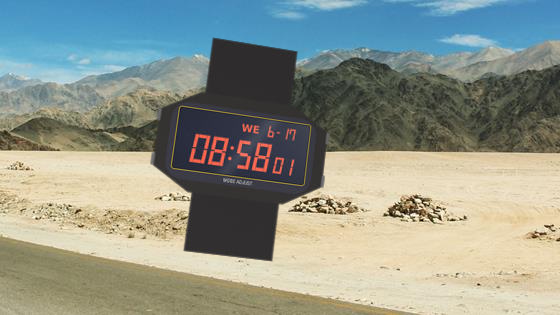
8:58:01
